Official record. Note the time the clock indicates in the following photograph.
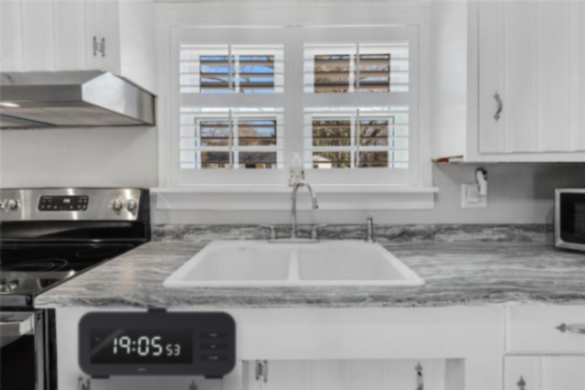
19:05
